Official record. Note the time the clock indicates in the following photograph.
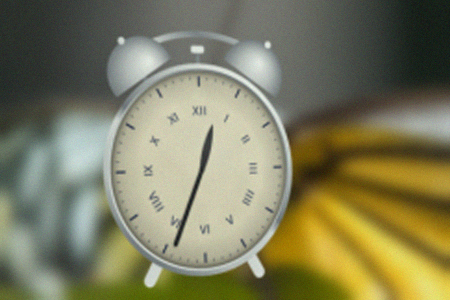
12:34
